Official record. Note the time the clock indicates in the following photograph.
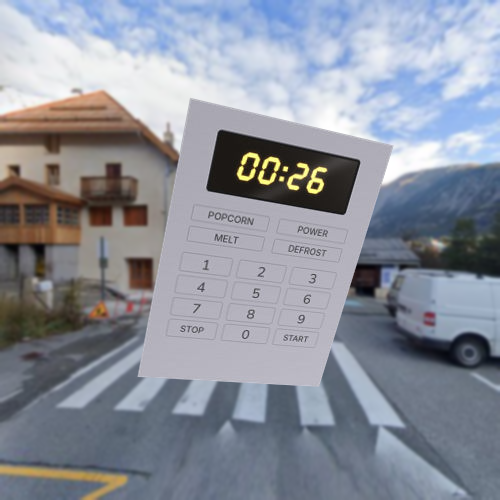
0:26
